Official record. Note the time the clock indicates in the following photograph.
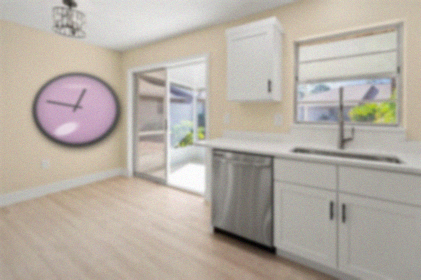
12:47
